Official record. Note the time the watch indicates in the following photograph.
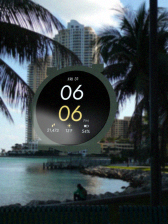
6:06
